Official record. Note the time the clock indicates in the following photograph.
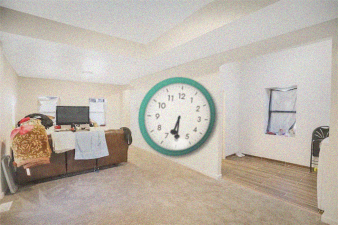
6:30
